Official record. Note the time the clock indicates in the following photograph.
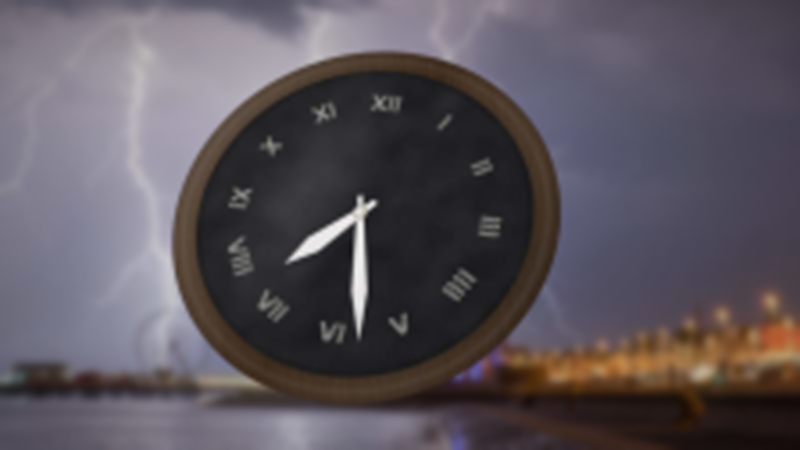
7:28
